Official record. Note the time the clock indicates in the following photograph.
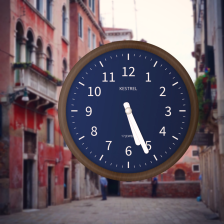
5:26
